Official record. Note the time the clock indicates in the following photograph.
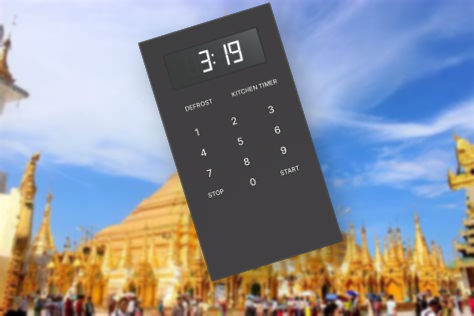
3:19
